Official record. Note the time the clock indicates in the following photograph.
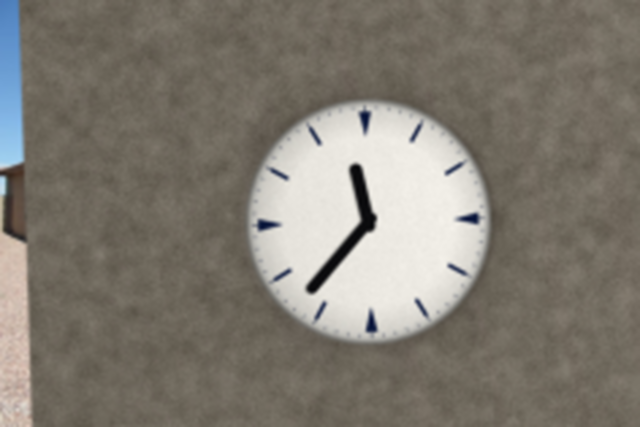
11:37
